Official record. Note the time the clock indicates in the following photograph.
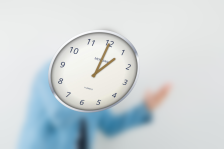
1:00
